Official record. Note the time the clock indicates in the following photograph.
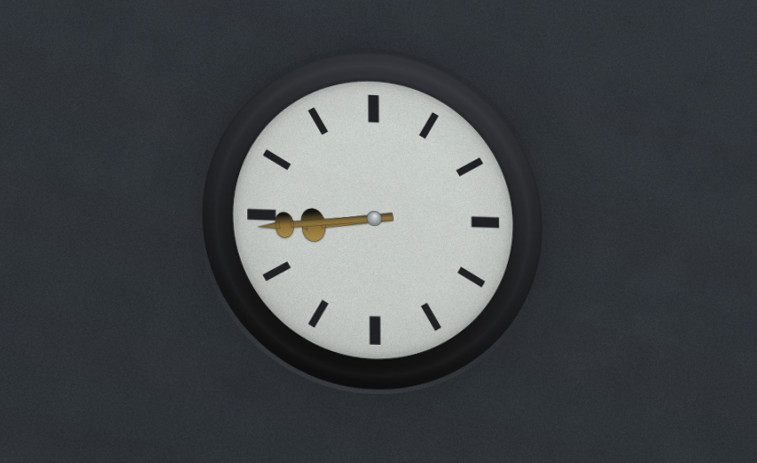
8:44
